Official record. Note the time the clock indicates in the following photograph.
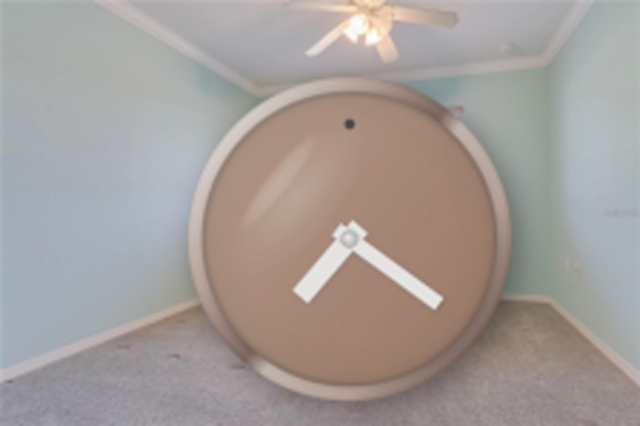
7:21
